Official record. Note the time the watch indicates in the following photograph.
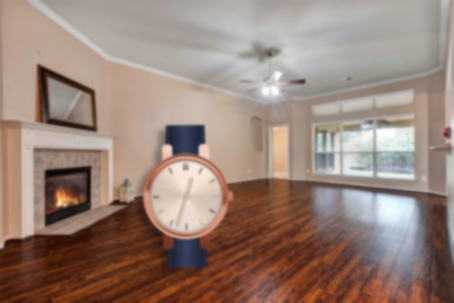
12:33
